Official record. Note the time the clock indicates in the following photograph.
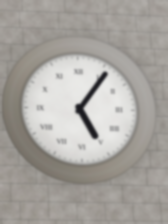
5:06
